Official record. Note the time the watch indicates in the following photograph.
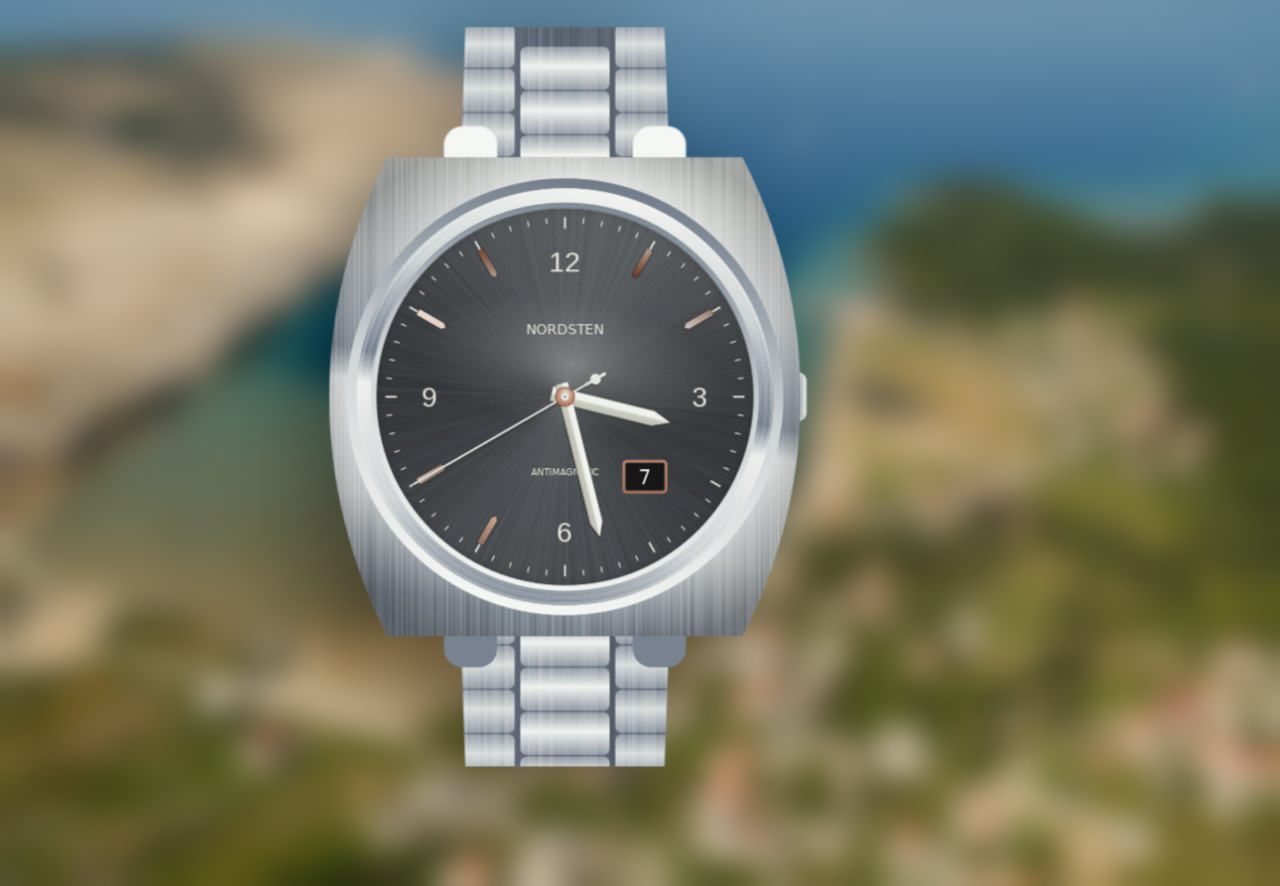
3:27:40
